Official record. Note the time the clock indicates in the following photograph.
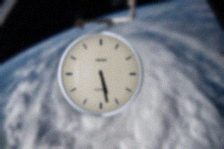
5:28
